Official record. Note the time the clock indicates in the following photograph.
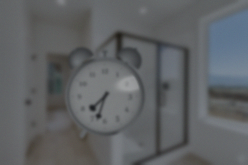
7:33
